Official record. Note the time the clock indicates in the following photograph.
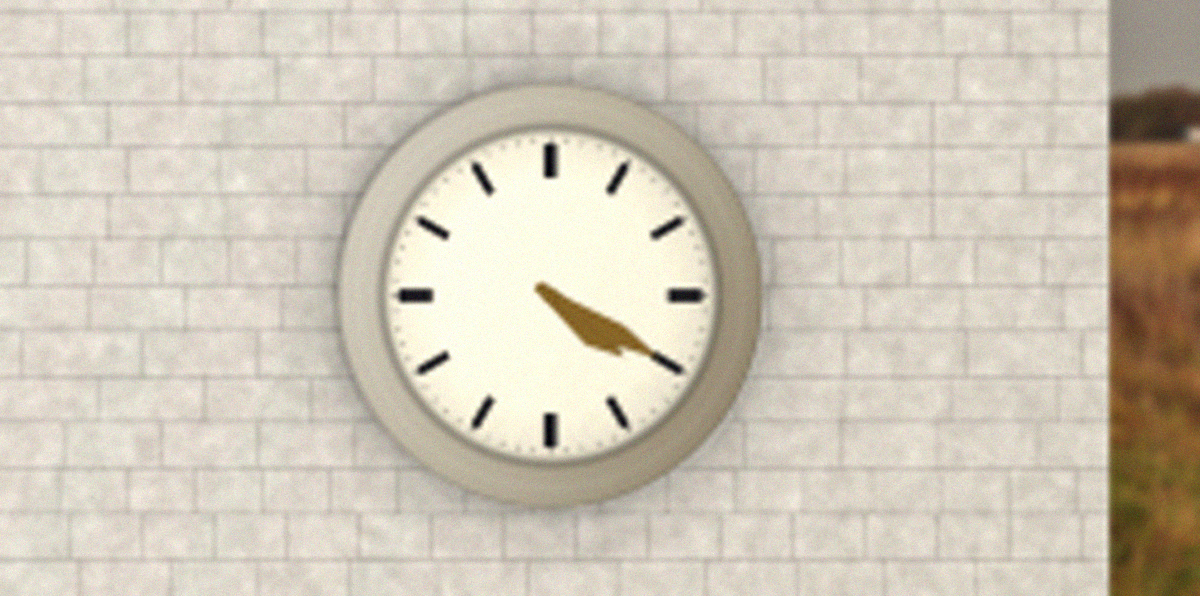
4:20
